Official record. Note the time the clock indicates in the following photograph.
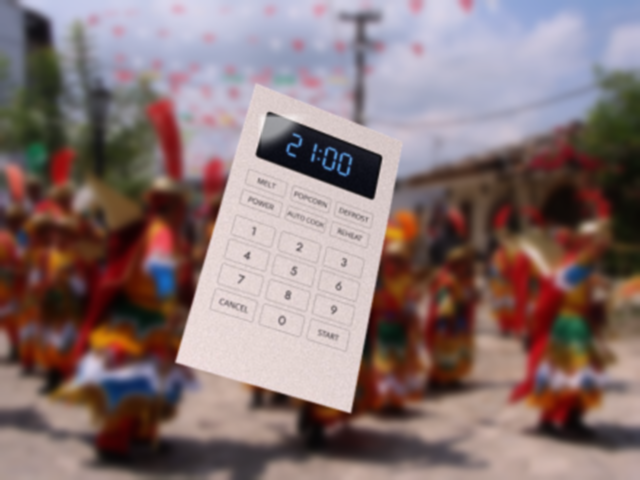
21:00
